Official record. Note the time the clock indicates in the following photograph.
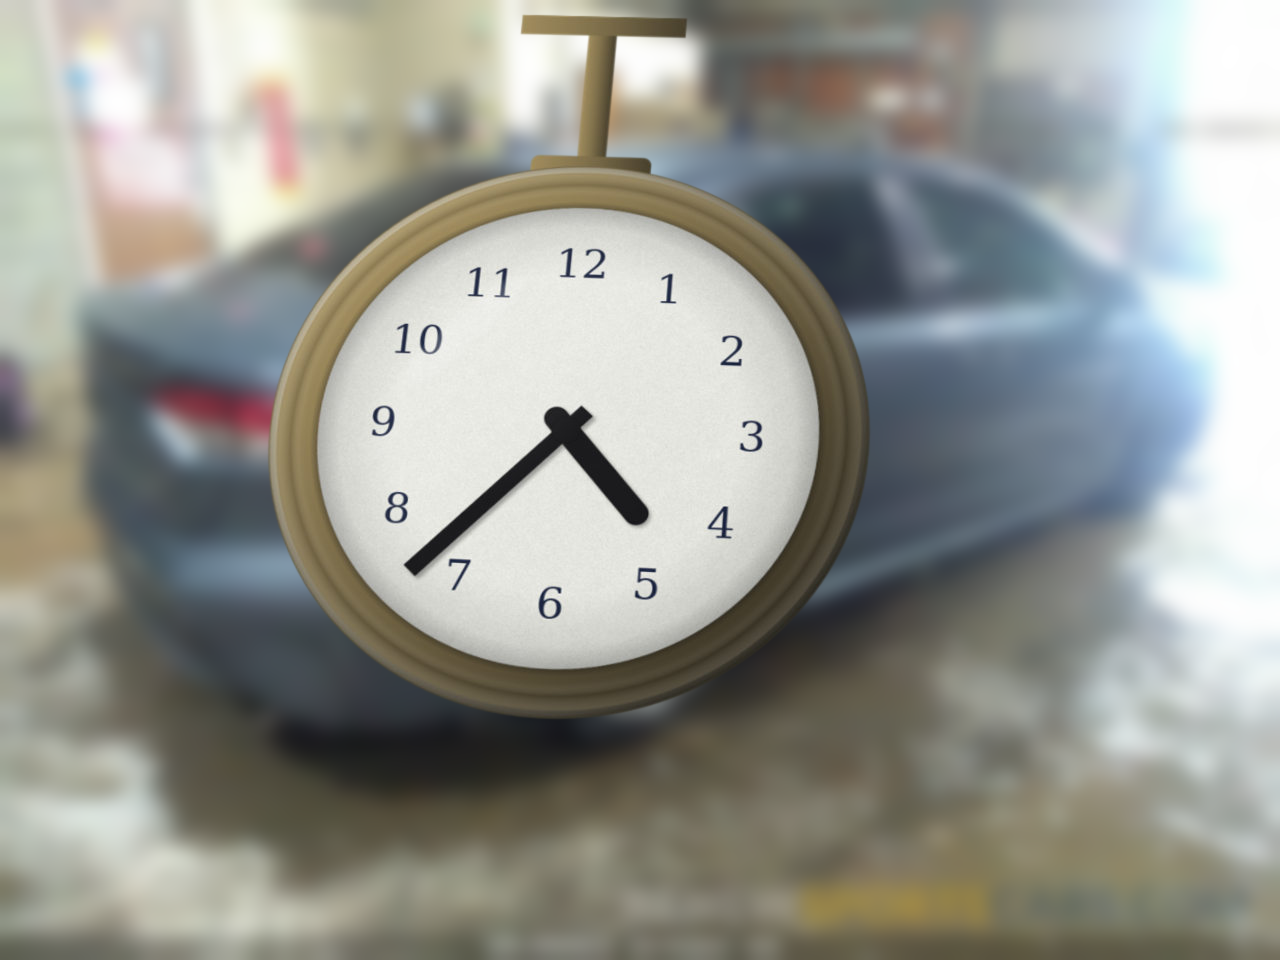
4:37
